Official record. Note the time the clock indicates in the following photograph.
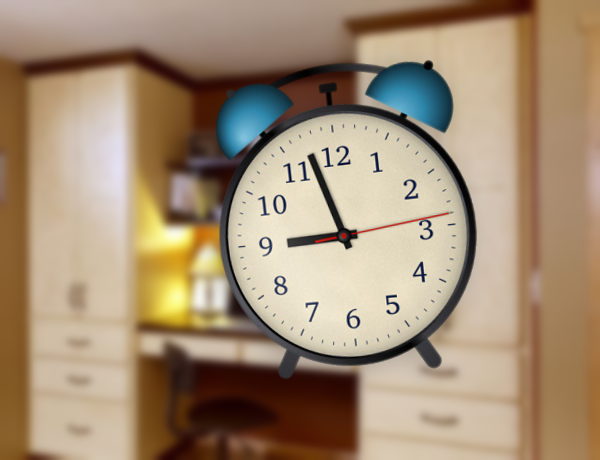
8:57:14
